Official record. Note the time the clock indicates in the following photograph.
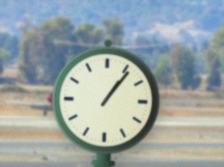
1:06
